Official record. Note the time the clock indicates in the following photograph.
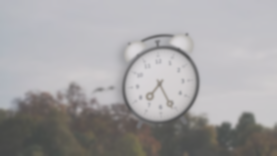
7:26
